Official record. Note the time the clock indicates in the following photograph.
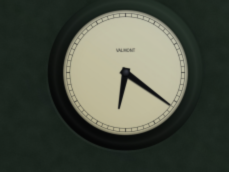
6:21
